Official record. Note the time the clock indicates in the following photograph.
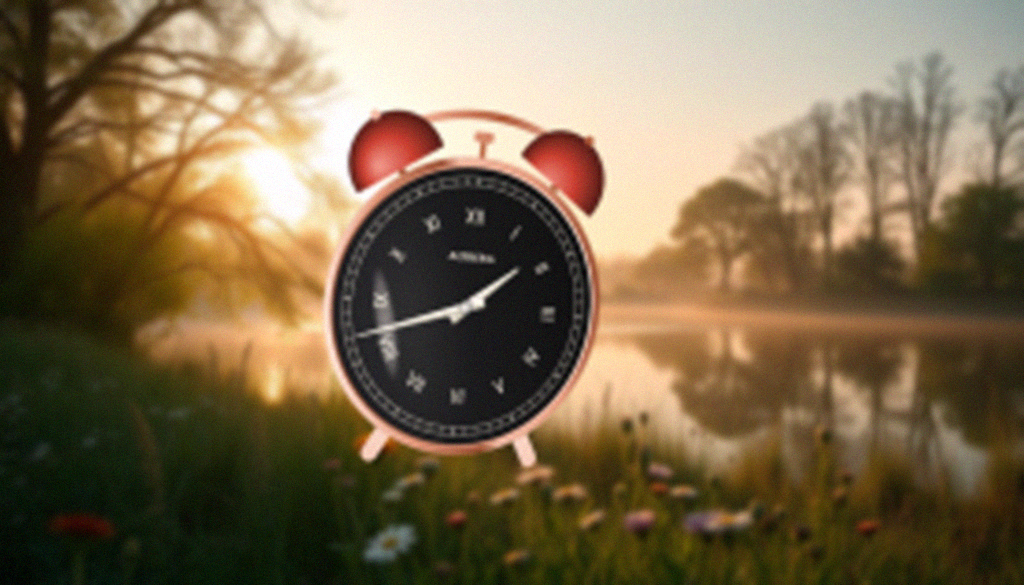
1:42
